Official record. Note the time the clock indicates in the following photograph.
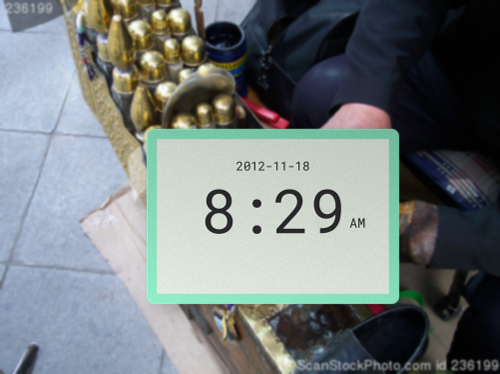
8:29
